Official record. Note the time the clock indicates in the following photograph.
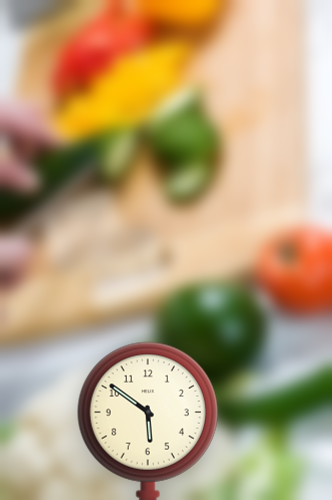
5:51
